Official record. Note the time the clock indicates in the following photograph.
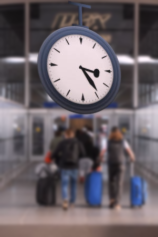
3:24
